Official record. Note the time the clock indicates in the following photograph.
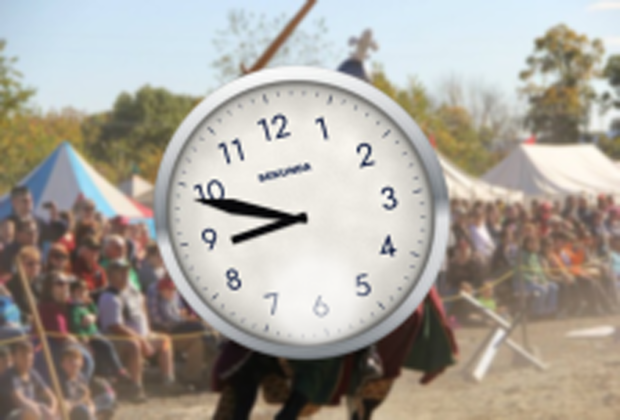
8:49
